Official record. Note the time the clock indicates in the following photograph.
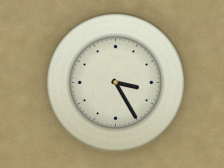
3:25
